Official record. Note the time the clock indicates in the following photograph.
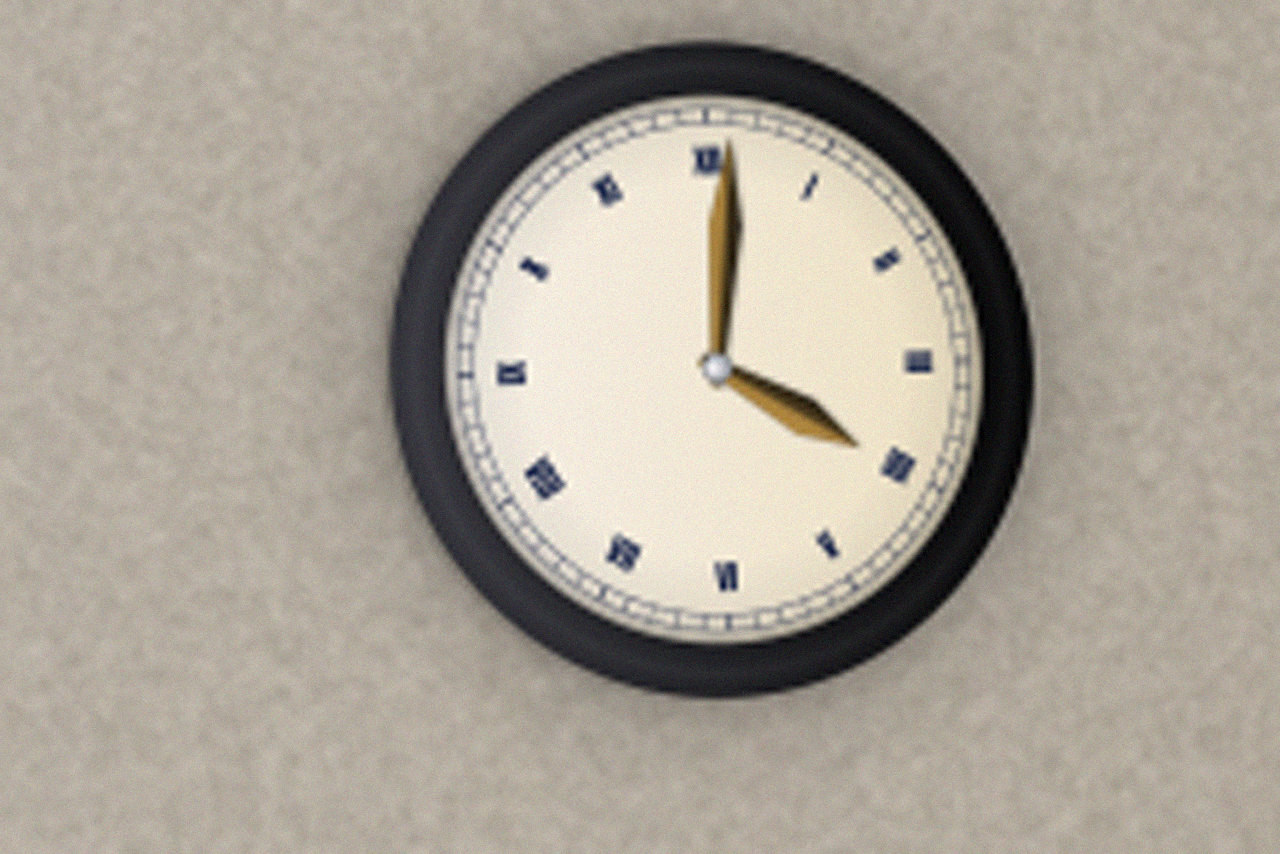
4:01
